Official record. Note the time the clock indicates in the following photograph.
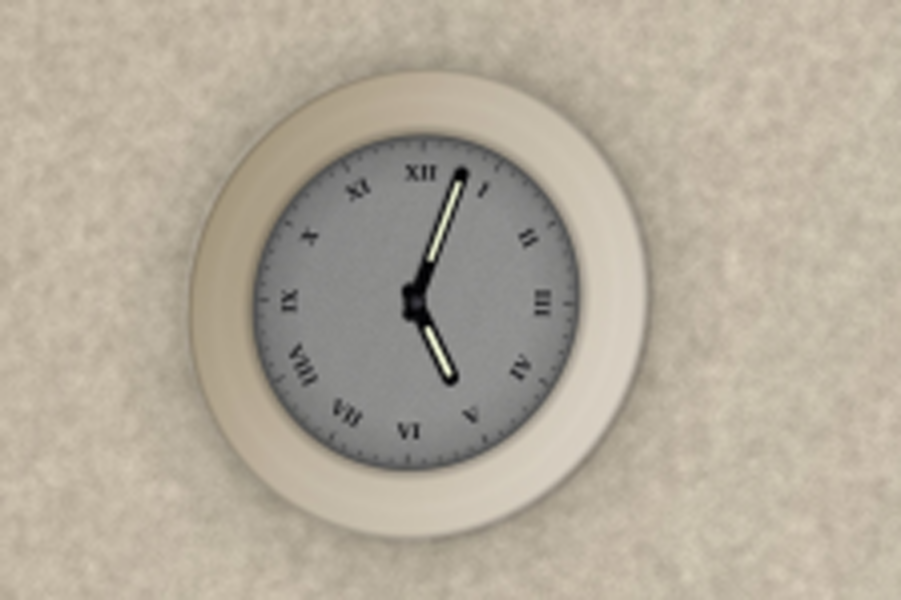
5:03
